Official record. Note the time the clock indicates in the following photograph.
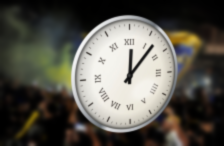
12:07
